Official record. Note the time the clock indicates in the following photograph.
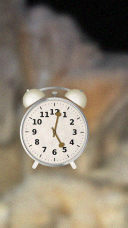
5:02
